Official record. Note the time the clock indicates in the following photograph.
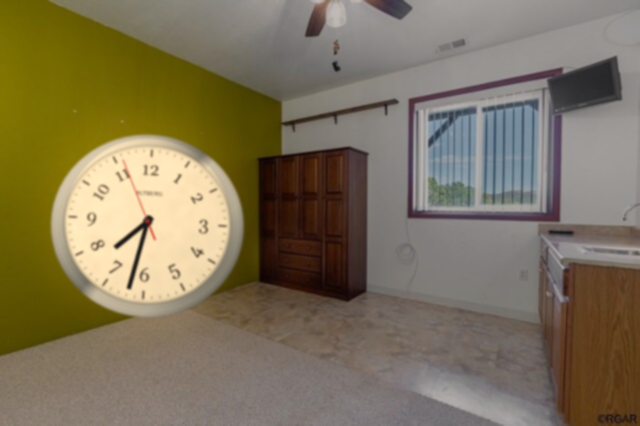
7:31:56
